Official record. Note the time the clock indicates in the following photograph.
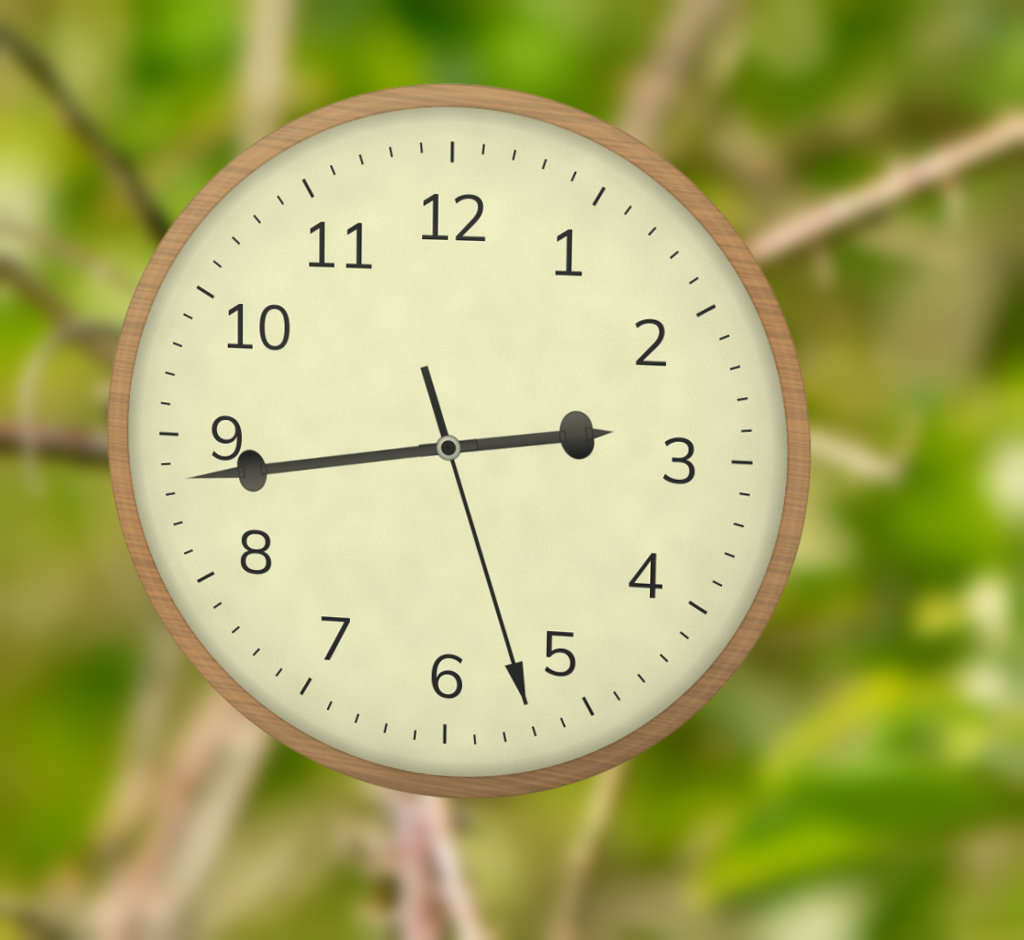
2:43:27
